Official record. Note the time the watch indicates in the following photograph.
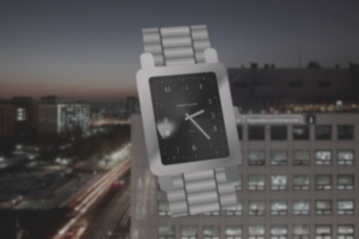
2:24
